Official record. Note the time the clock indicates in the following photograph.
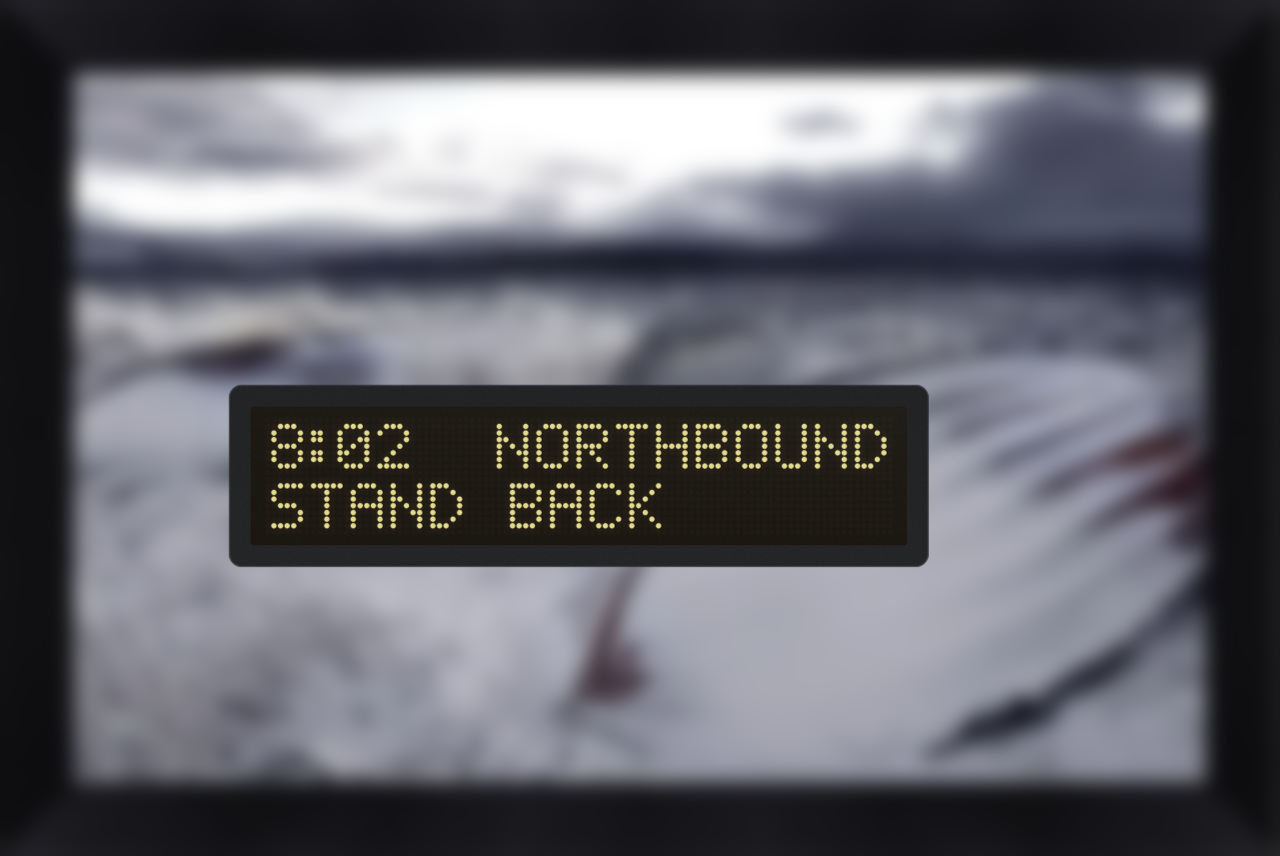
8:02
